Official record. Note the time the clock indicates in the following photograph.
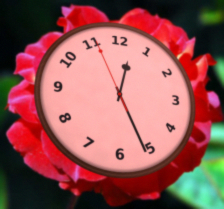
12:25:56
